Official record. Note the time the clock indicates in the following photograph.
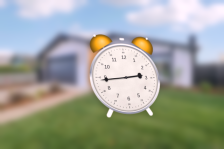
2:44
